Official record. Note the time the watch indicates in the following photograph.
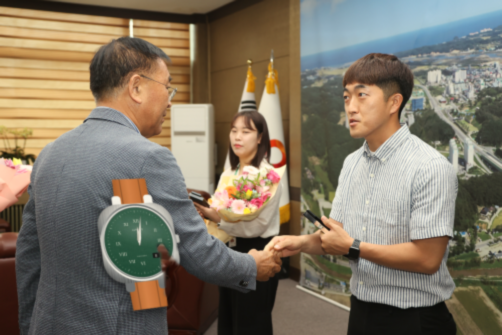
12:02
